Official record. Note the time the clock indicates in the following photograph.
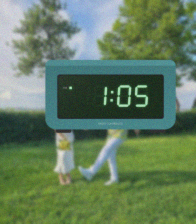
1:05
